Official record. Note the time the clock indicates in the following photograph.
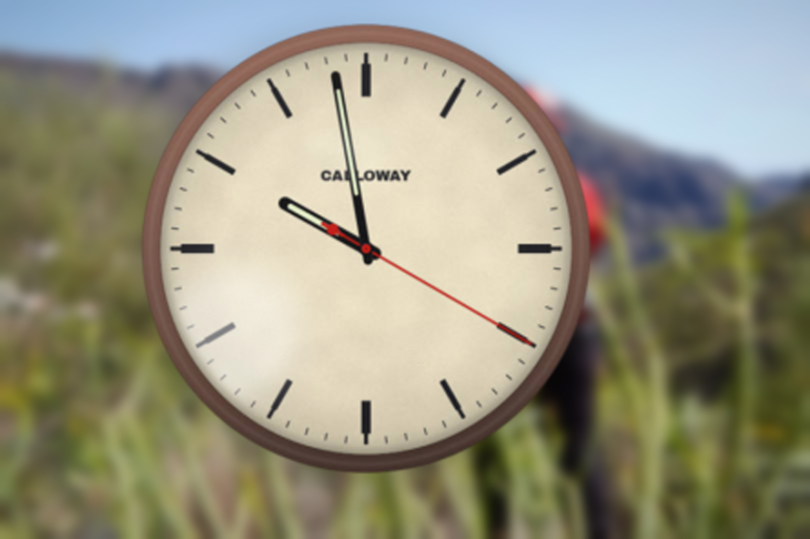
9:58:20
